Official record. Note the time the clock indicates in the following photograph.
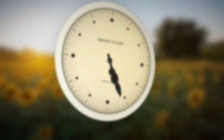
5:26
